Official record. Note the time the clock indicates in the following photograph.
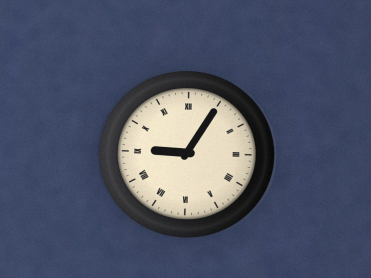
9:05
